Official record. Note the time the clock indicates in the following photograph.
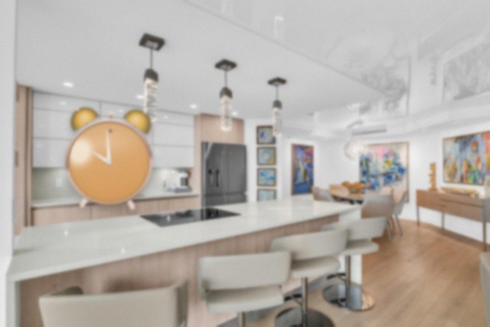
9:59
